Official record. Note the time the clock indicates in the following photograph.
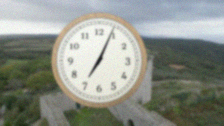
7:04
